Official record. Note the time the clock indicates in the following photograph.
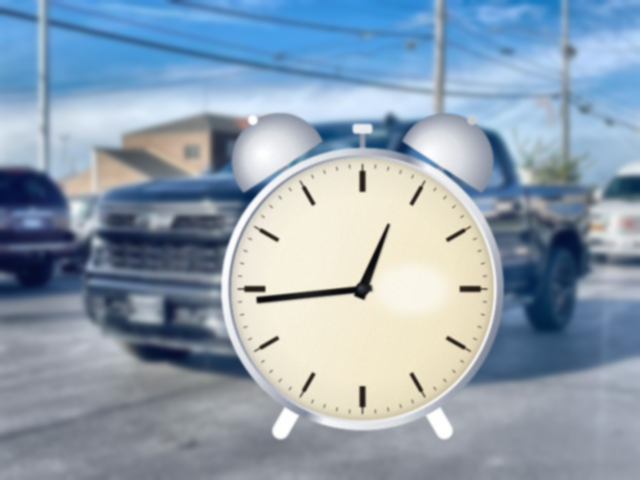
12:44
